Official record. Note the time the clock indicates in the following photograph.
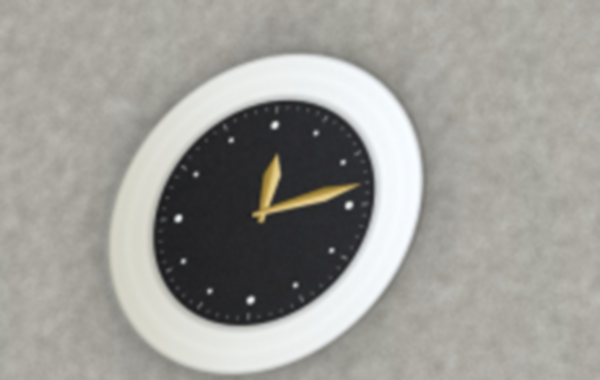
12:13
